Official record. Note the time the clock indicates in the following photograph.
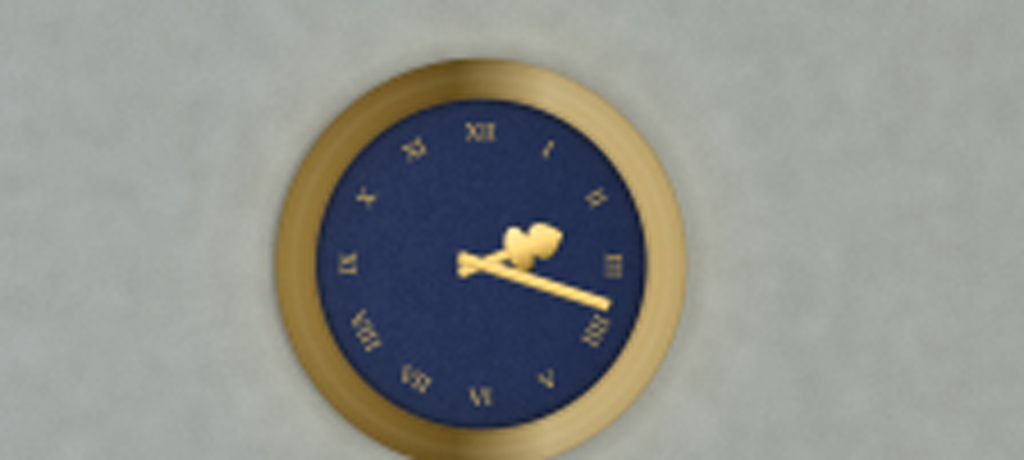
2:18
